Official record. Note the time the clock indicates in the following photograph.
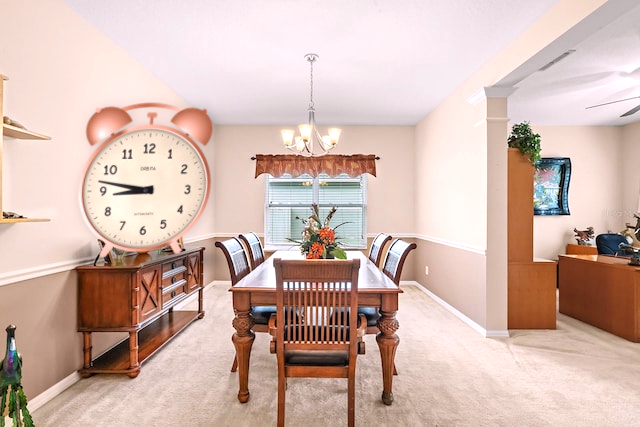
8:47
